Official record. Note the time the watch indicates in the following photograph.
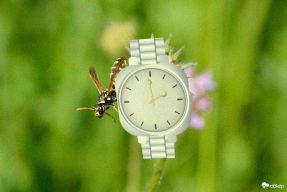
1:59
